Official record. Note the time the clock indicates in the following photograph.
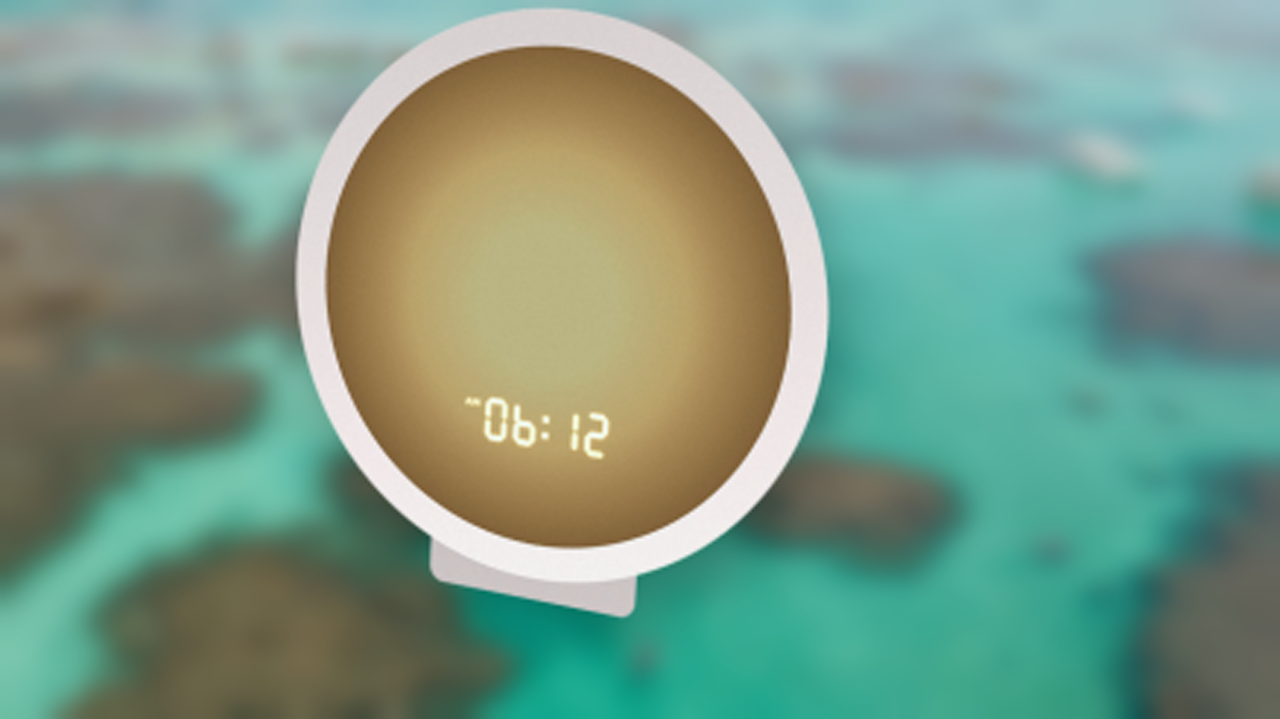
6:12
